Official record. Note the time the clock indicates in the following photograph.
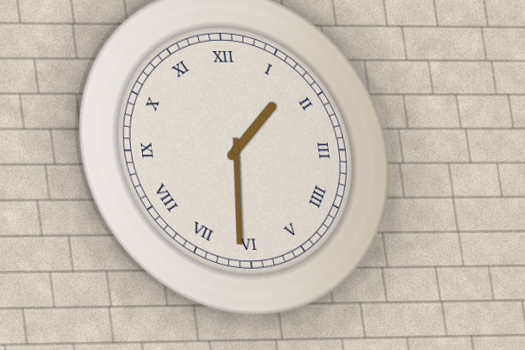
1:31
